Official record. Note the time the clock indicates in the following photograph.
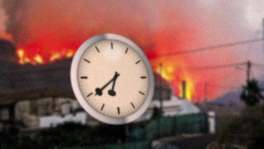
6:39
